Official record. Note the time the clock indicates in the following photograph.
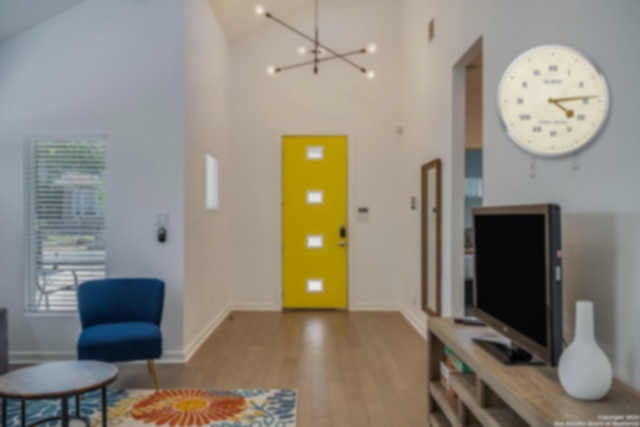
4:14
